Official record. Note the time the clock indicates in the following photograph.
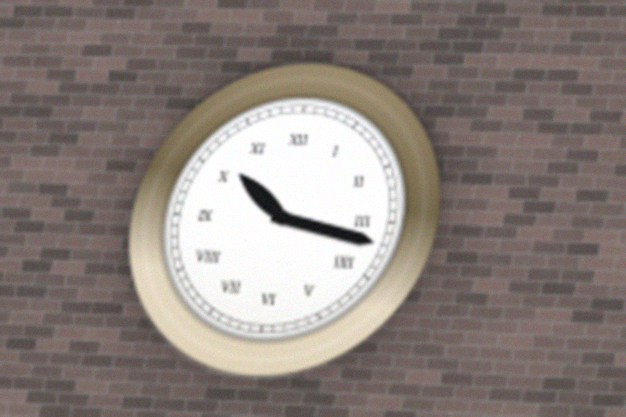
10:17
